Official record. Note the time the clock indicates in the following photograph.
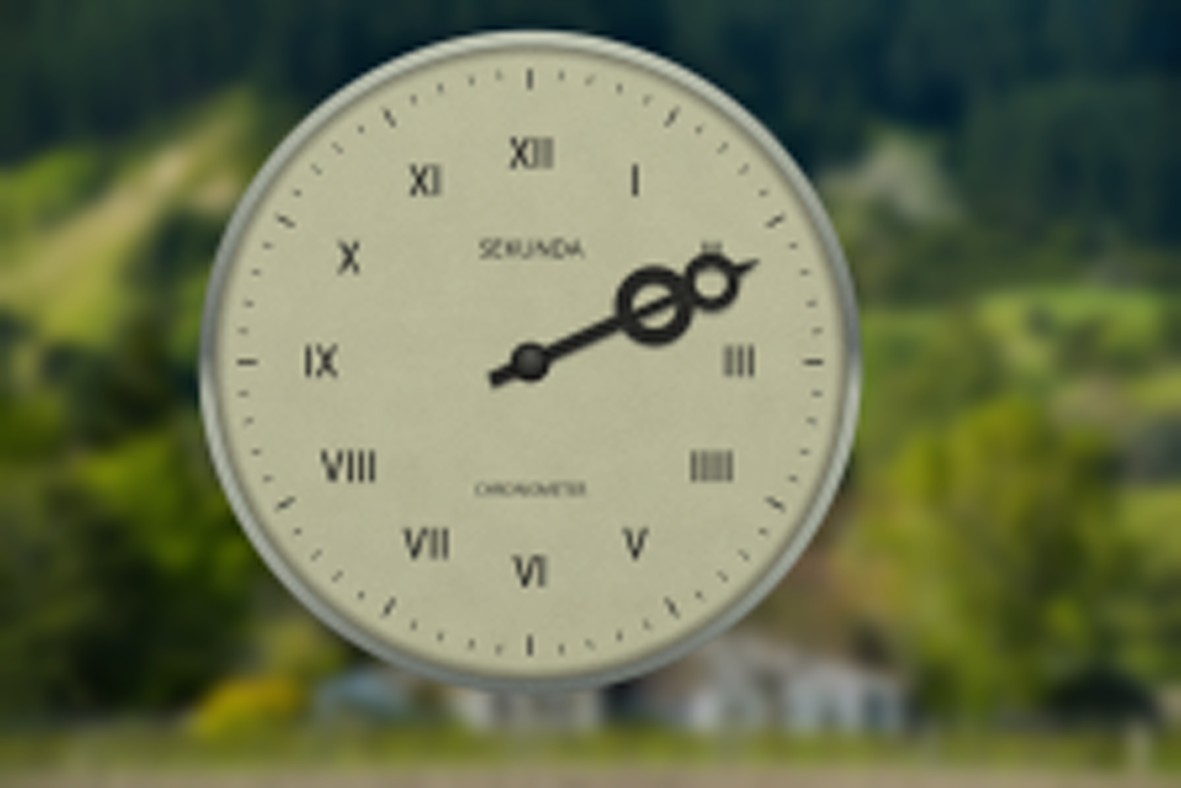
2:11
